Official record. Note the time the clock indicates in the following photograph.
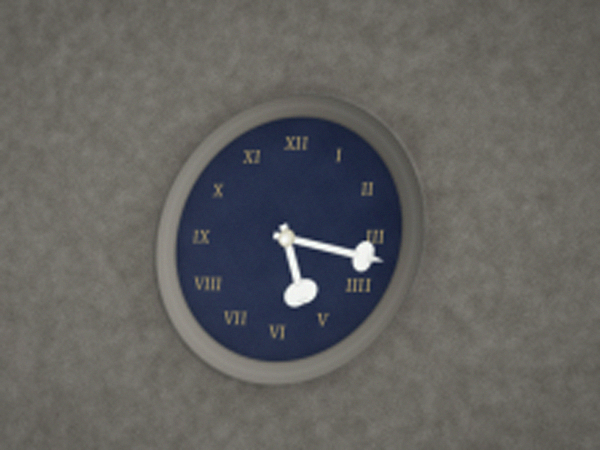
5:17
